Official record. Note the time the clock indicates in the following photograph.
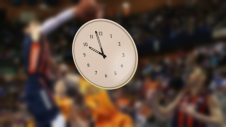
9:58
